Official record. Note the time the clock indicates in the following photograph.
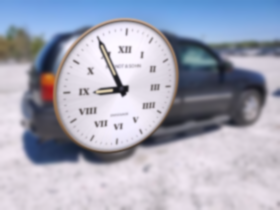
8:55
